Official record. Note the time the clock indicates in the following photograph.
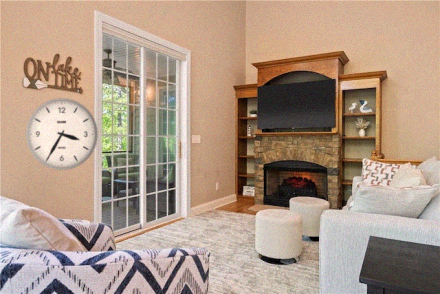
3:35
